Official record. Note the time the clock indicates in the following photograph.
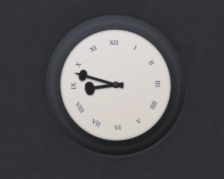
8:48
